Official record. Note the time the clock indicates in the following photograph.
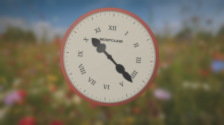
10:22
